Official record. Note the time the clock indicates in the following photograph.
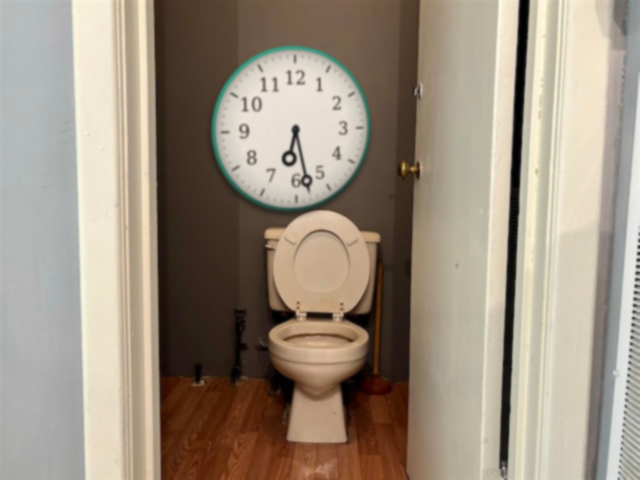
6:28
